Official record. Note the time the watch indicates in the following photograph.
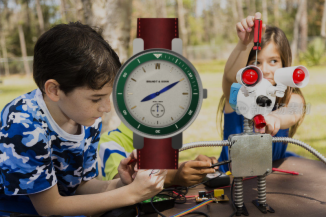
8:10
